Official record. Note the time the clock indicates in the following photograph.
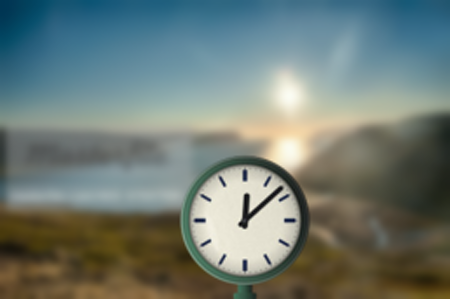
12:08
